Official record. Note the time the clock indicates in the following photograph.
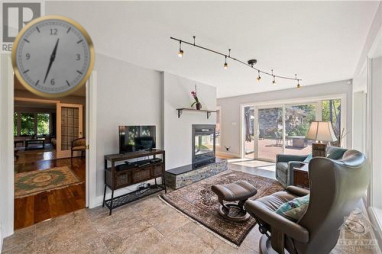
12:33
